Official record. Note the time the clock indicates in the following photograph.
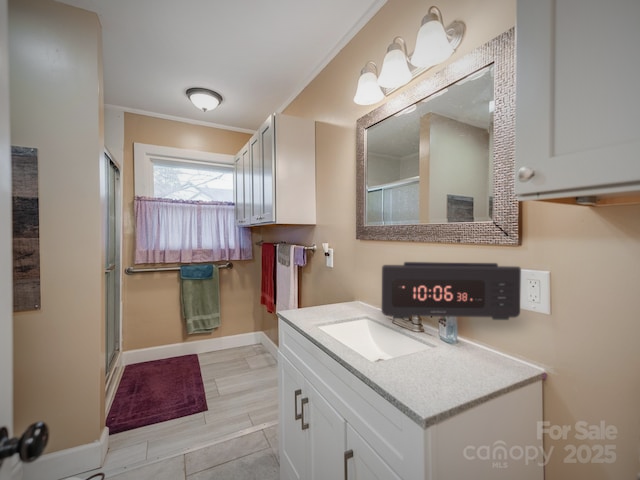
10:06
